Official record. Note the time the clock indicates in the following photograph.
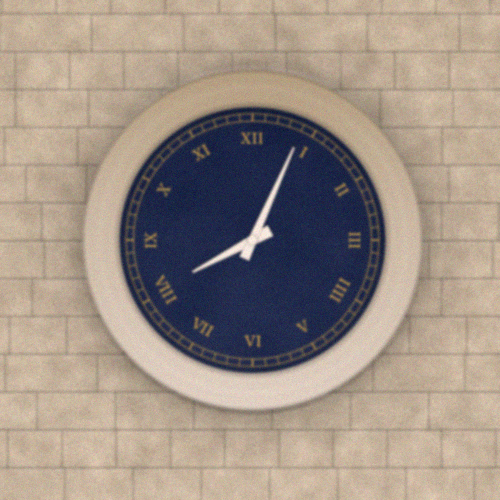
8:04
